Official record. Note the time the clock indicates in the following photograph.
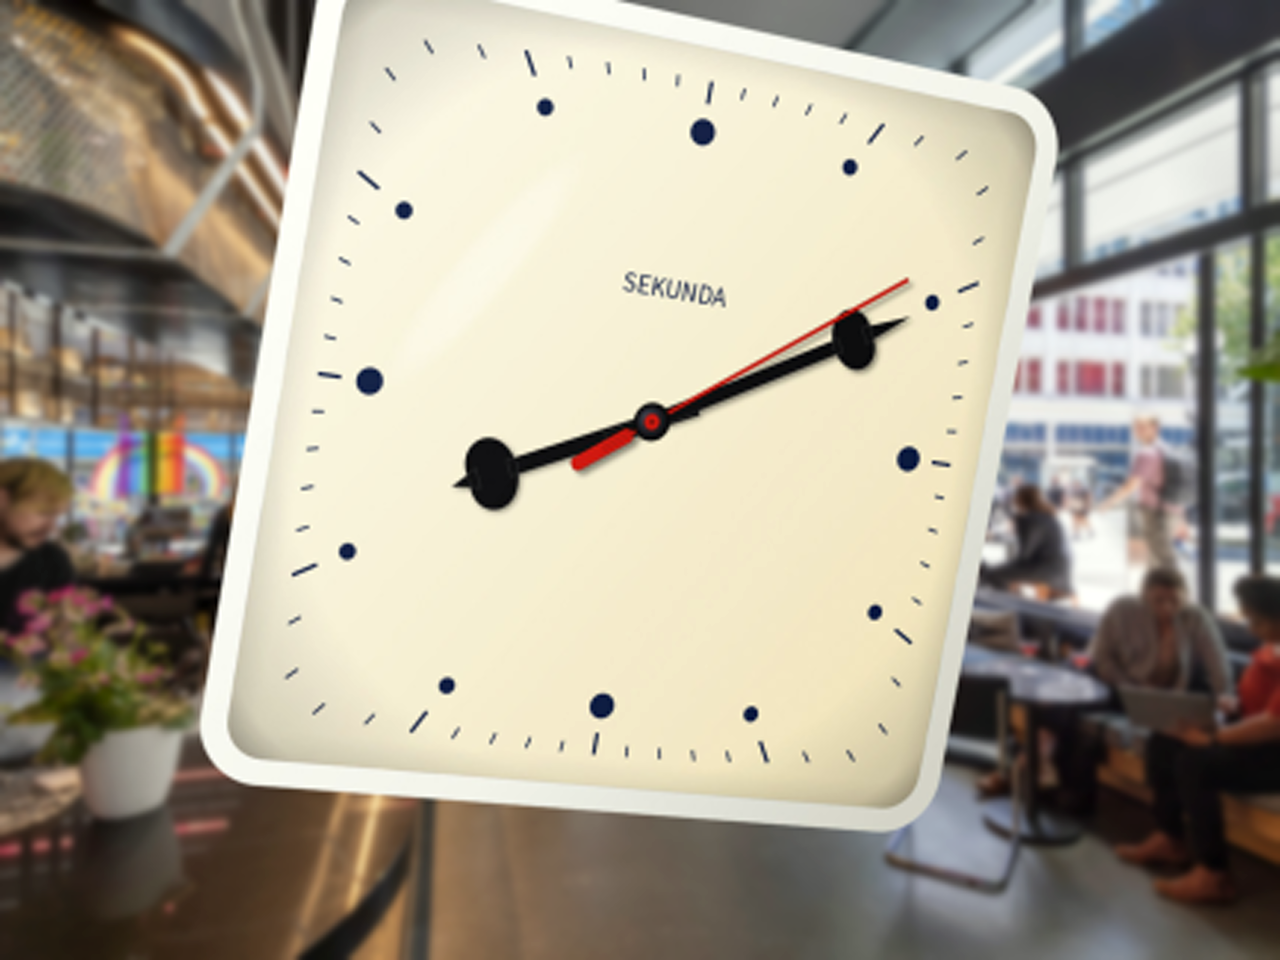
8:10:09
